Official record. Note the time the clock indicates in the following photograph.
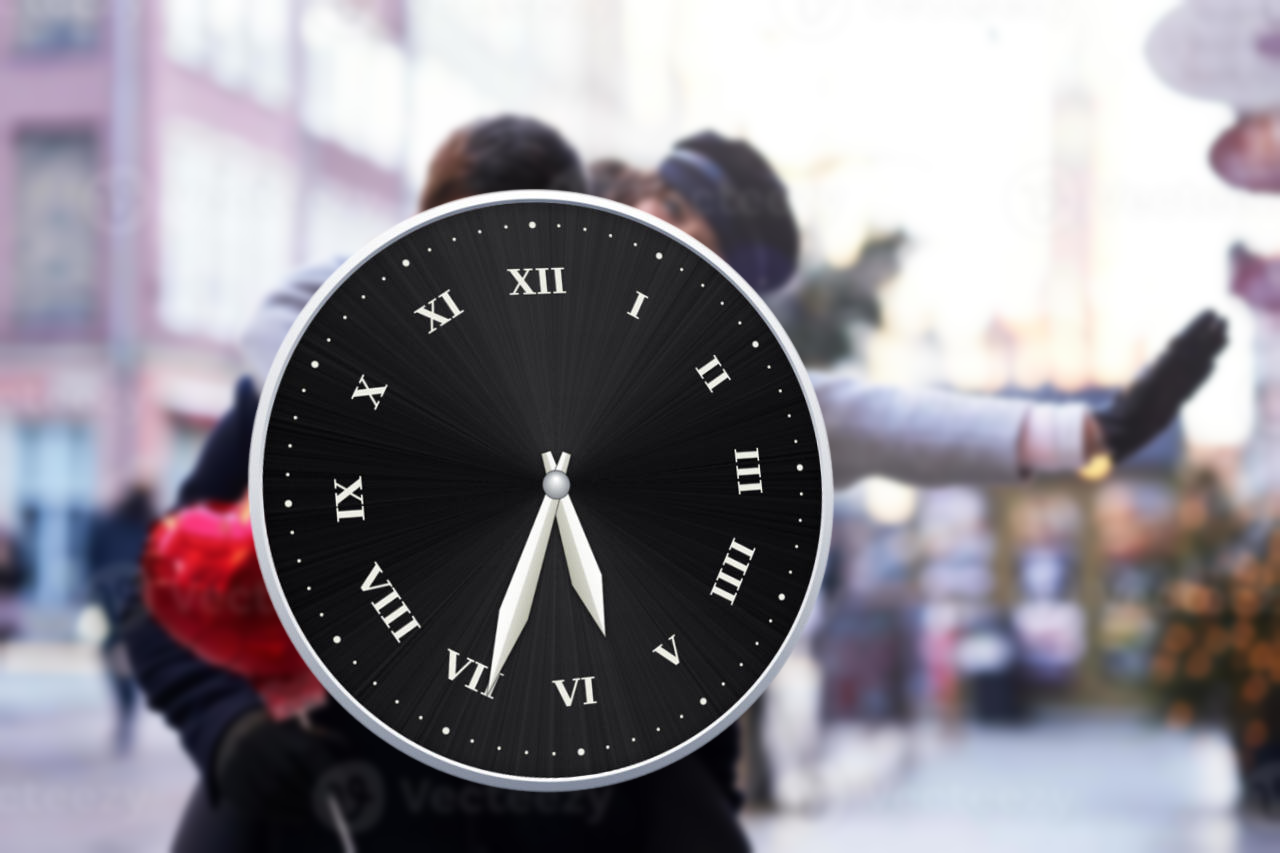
5:34
